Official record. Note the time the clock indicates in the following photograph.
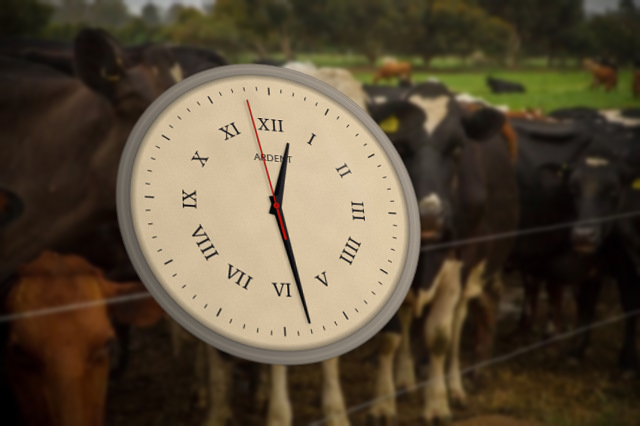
12:27:58
